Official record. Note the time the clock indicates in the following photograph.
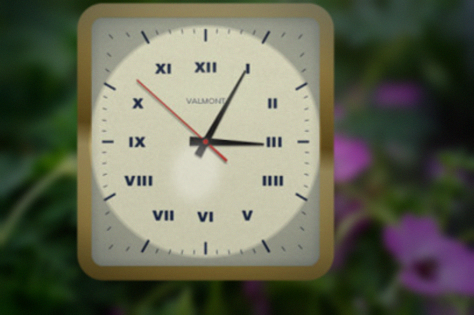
3:04:52
